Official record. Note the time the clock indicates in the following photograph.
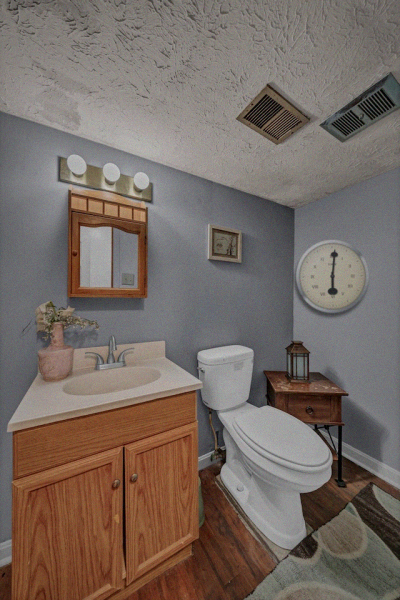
6:01
